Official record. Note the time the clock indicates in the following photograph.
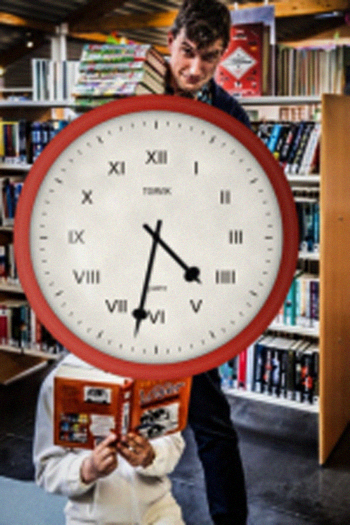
4:32
